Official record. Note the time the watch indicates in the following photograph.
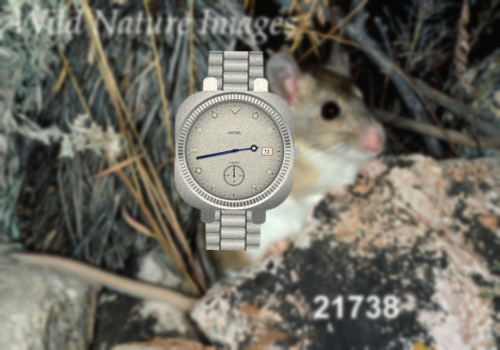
2:43
